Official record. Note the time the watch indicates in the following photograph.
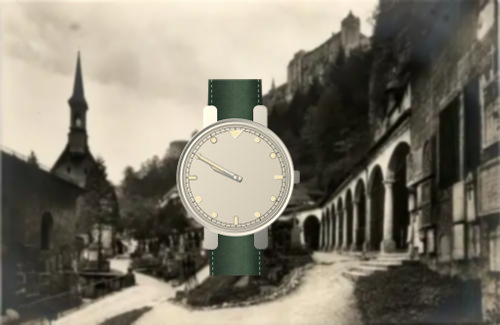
9:50
